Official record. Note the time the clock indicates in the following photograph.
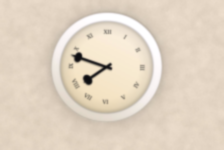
7:48
